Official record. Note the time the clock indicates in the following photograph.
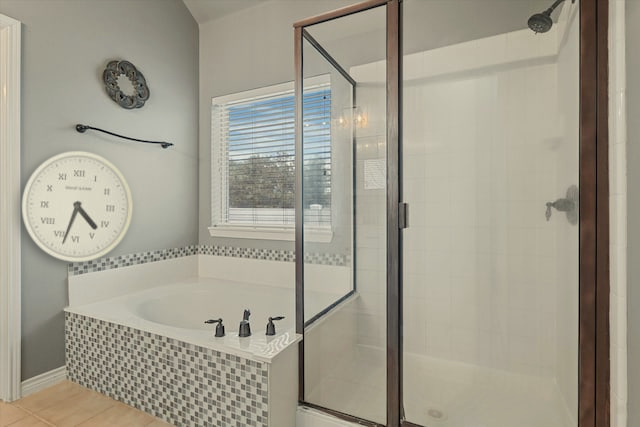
4:33
